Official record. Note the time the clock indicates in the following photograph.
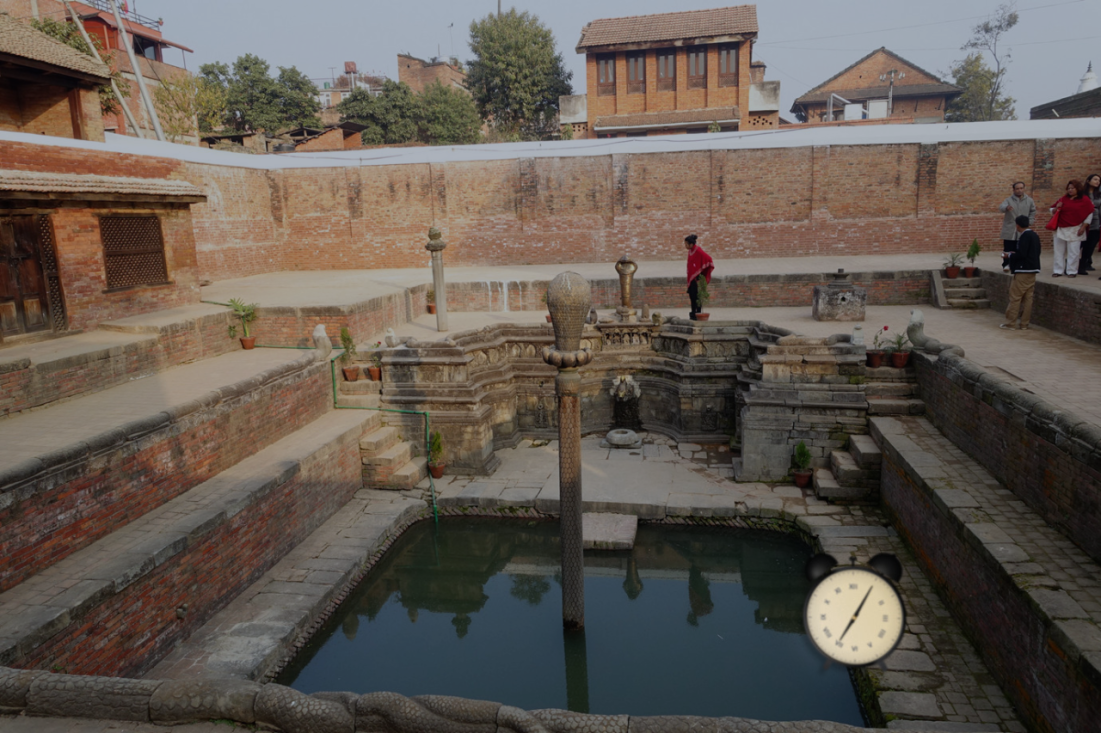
7:05
